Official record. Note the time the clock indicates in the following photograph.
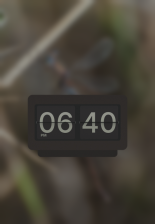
6:40
